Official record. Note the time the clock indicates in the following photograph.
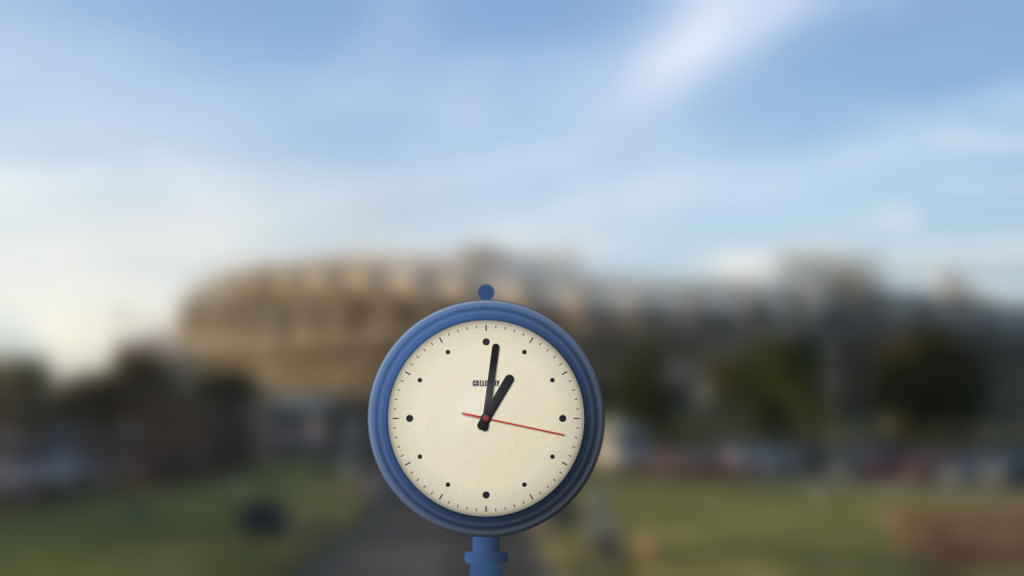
1:01:17
